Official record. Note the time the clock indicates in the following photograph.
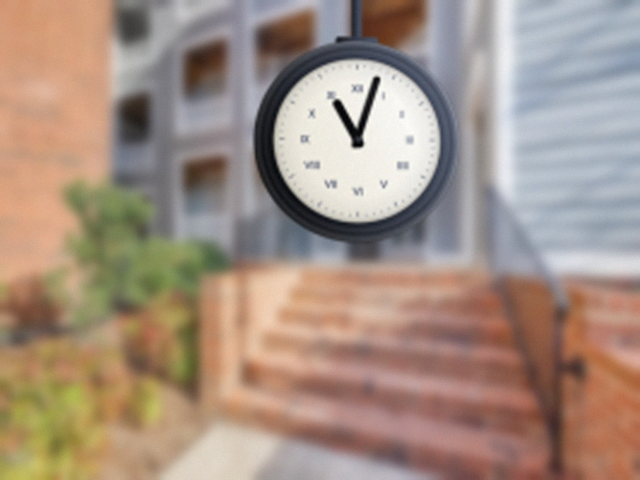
11:03
